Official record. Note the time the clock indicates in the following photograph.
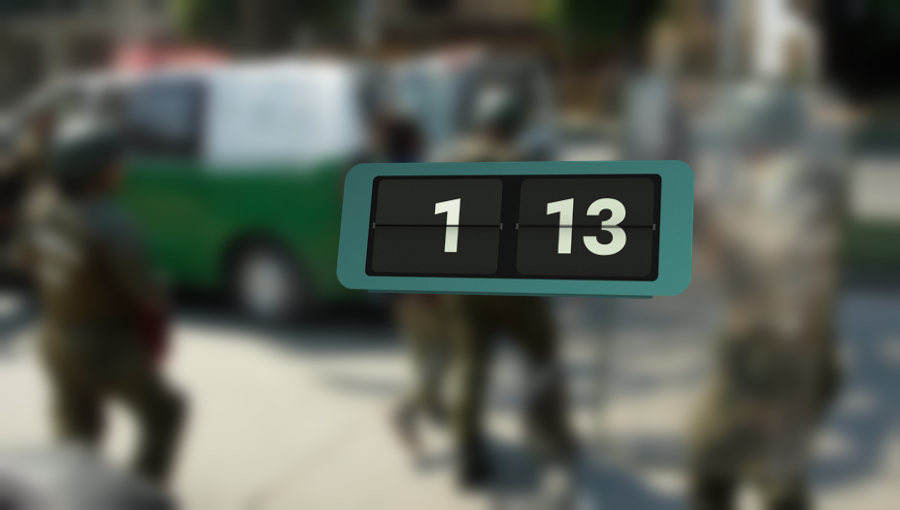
1:13
